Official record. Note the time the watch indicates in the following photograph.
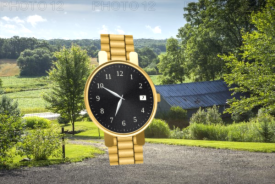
6:50
